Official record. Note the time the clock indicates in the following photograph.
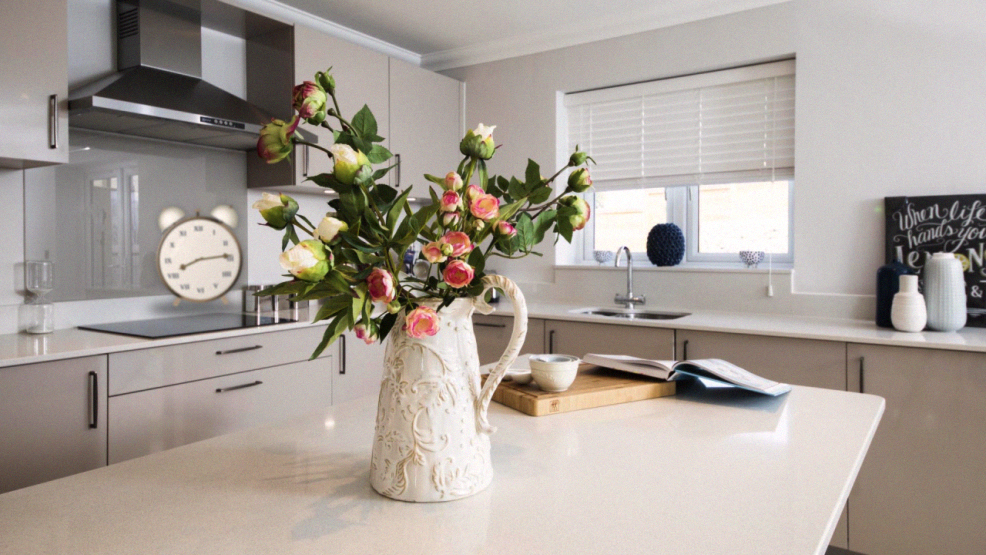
8:14
